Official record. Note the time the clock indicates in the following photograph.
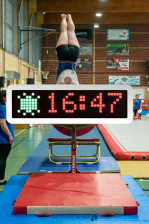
16:47
